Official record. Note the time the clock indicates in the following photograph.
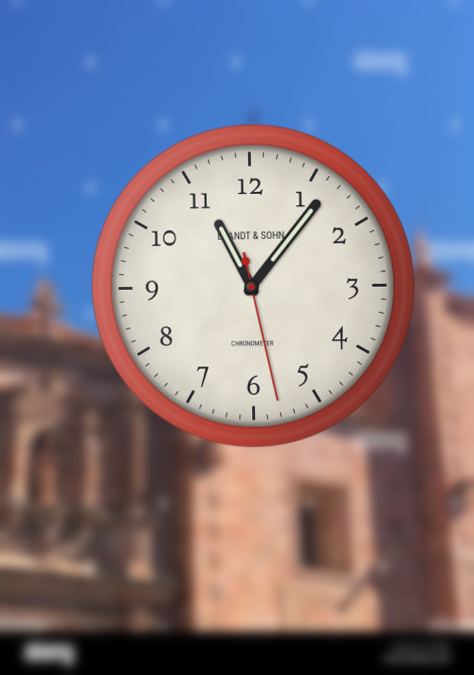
11:06:28
